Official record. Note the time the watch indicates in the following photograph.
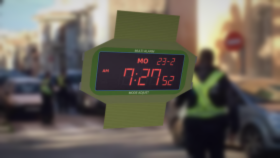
7:27:52
